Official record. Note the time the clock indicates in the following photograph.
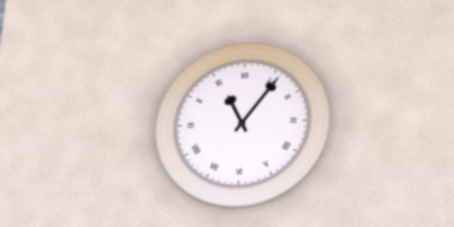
11:06
